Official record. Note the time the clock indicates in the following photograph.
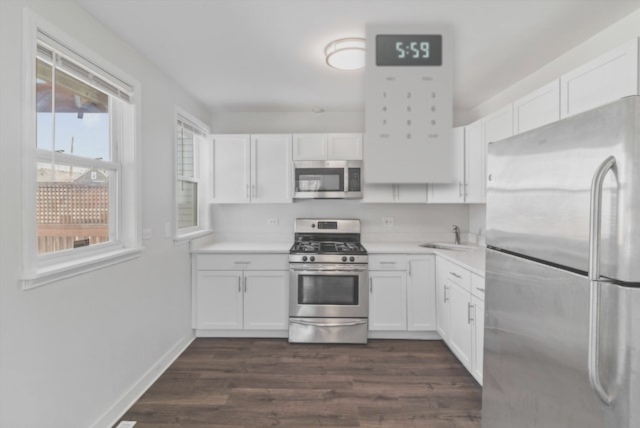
5:59
